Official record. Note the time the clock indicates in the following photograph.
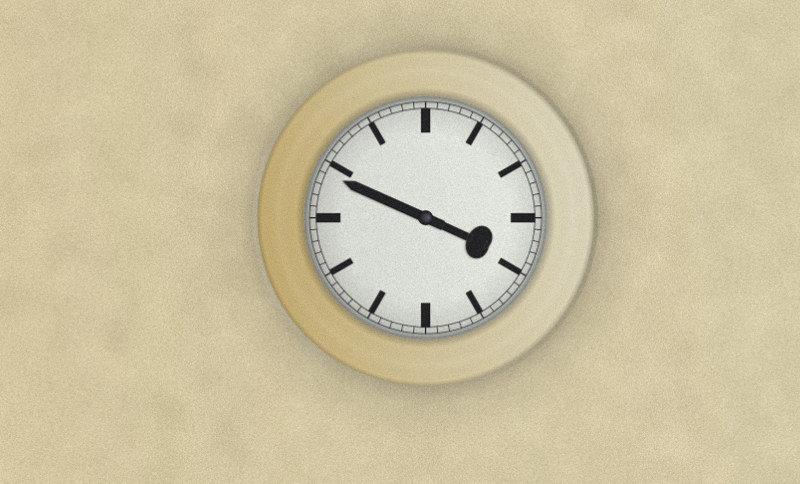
3:49
